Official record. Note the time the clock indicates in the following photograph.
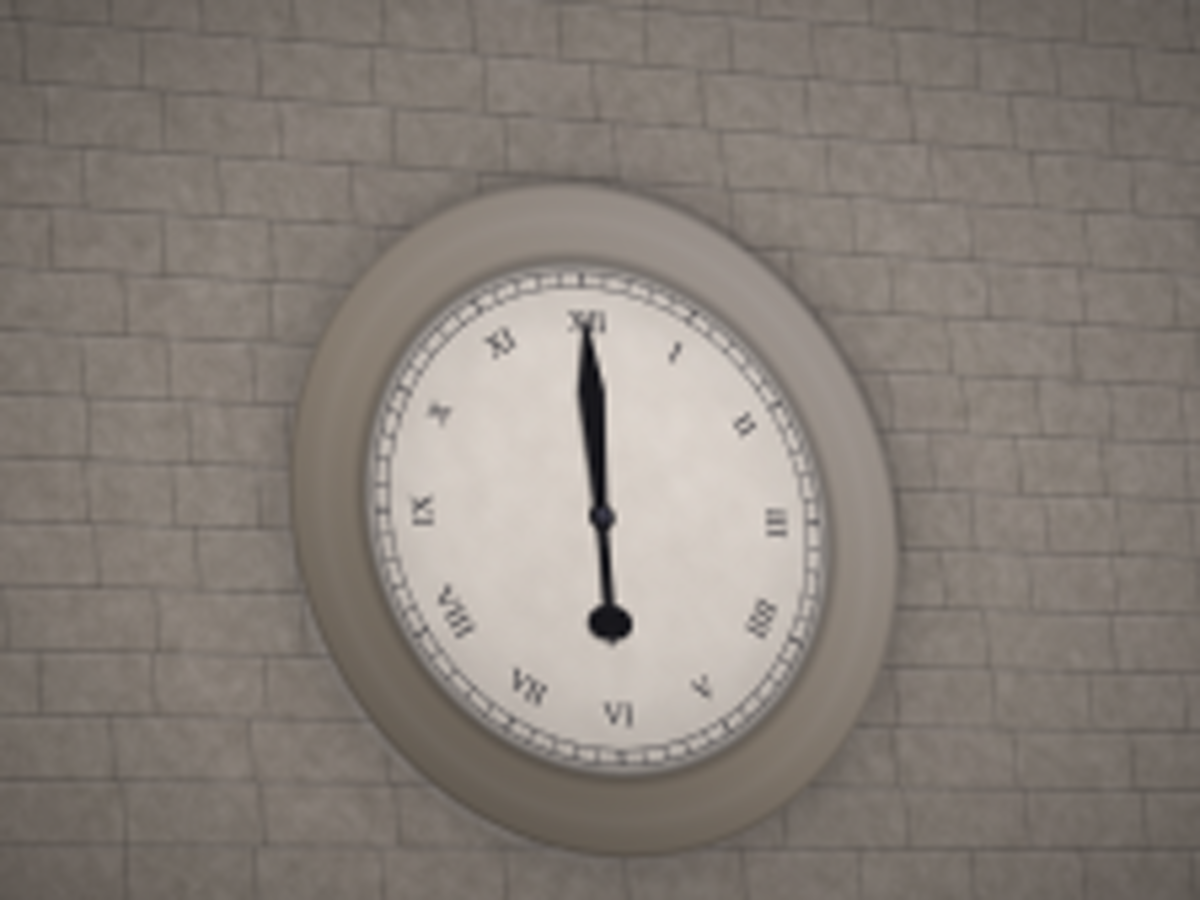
6:00
